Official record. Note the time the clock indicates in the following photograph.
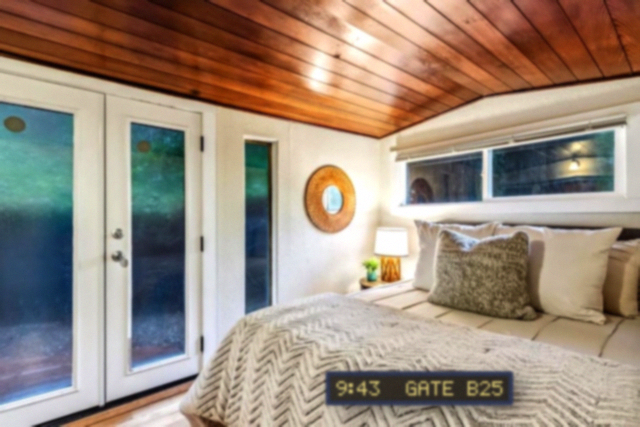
9:43
